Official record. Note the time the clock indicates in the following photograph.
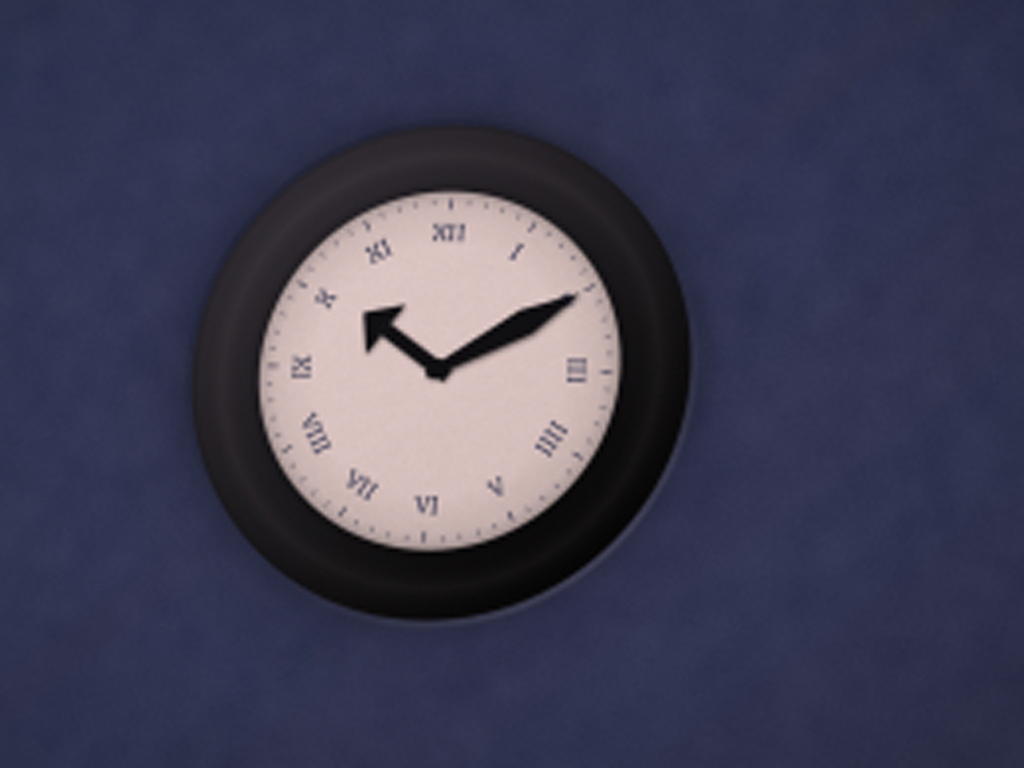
10:10
